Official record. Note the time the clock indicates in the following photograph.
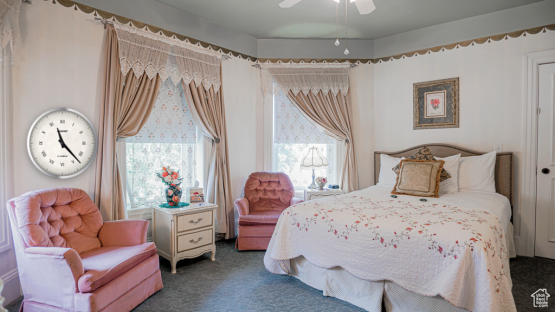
11:23
